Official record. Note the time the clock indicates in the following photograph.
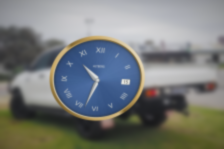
10:33
